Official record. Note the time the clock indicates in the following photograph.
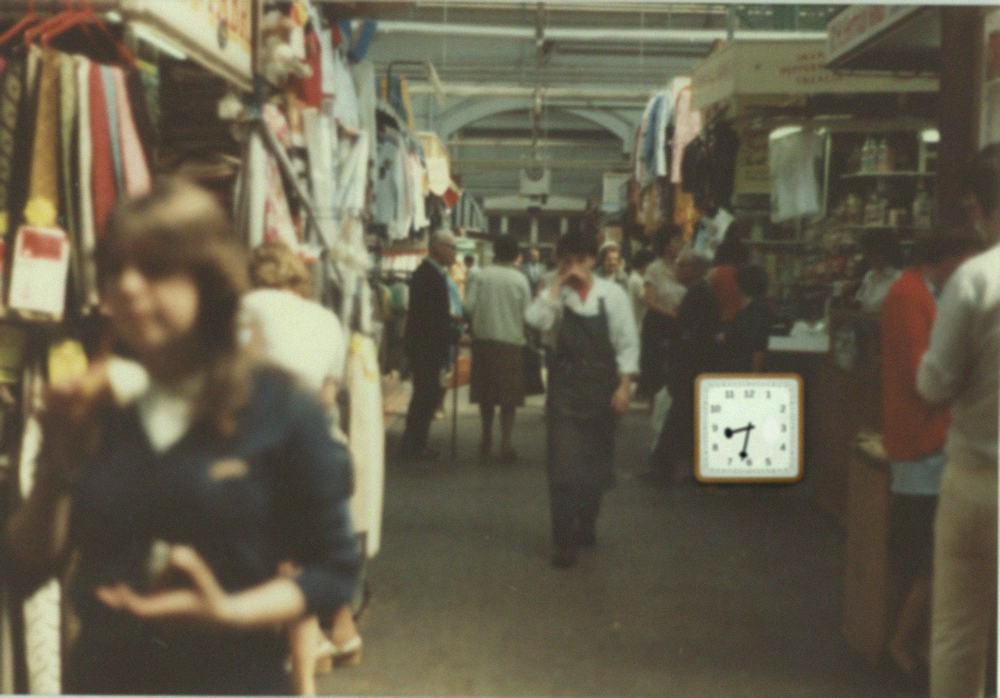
8:32
